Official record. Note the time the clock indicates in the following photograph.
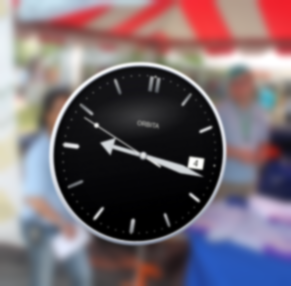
9:16:49
